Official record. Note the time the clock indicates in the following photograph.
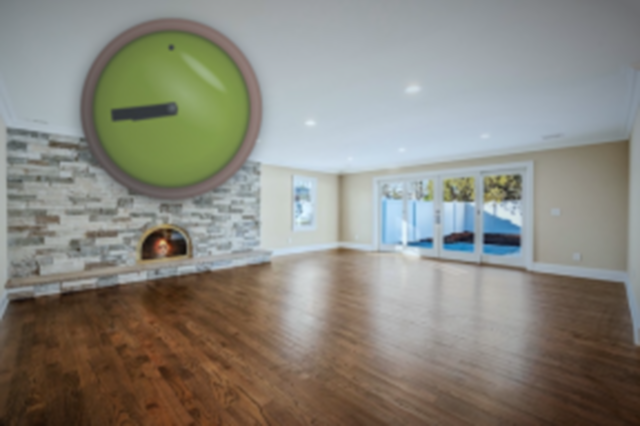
8:44
